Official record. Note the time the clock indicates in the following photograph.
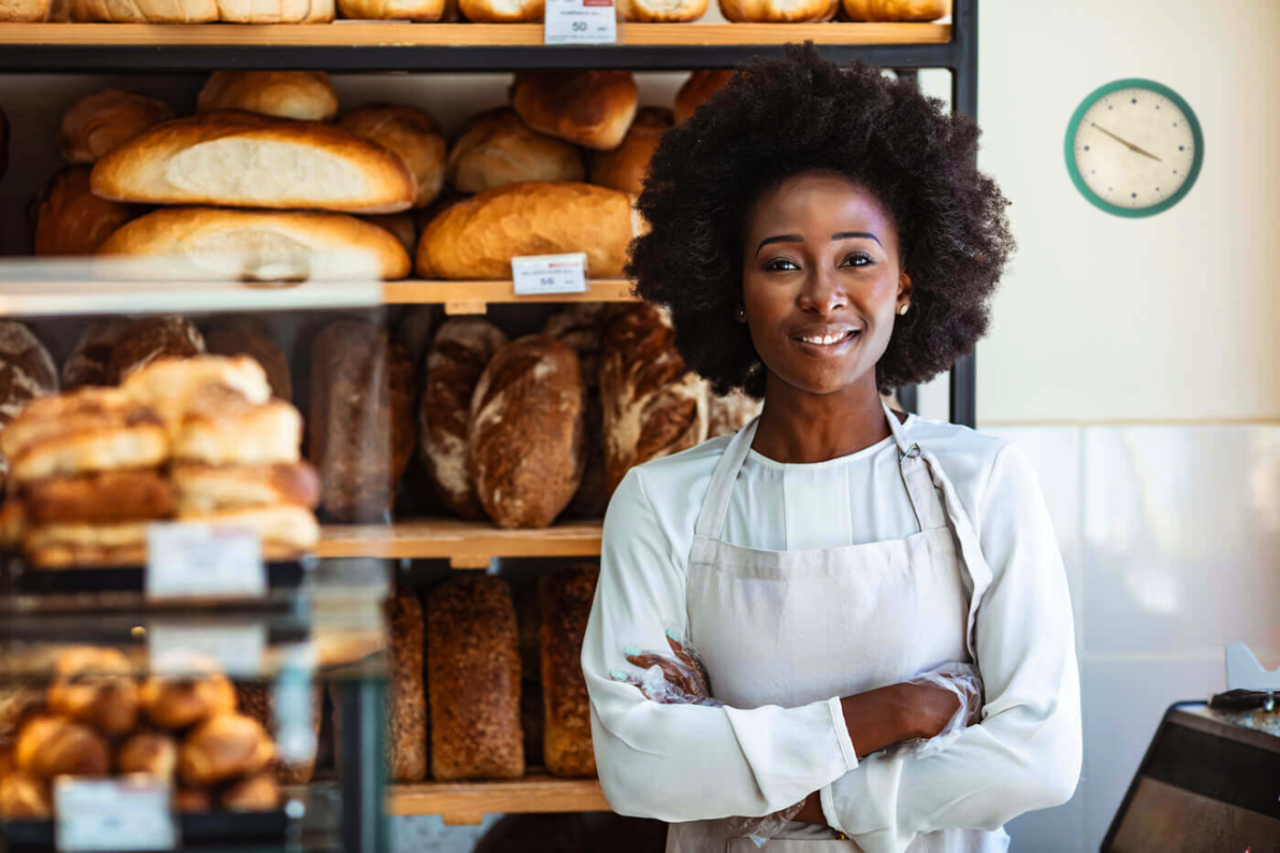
3:50
